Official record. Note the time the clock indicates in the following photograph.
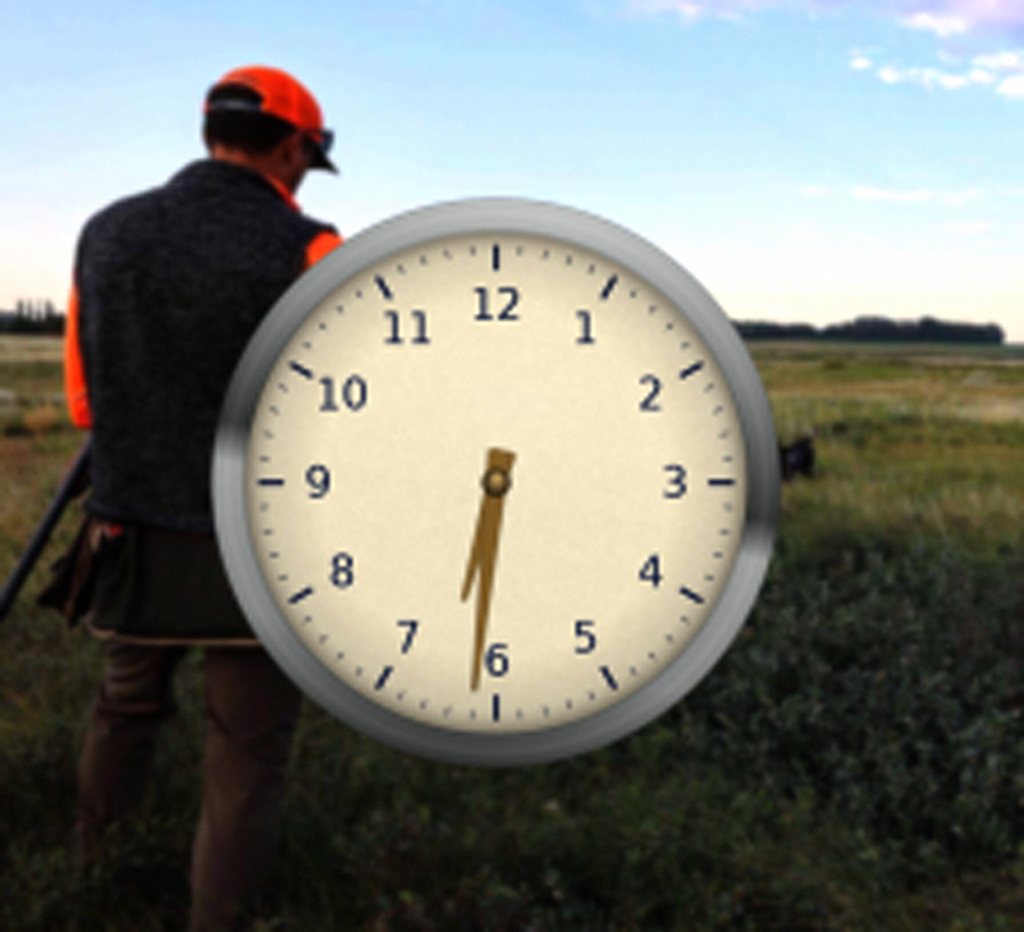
6:31
